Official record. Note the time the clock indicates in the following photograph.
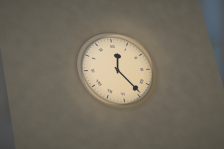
12:24
